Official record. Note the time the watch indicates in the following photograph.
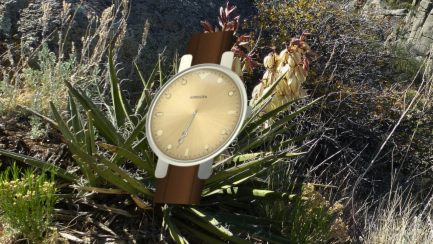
6:33
